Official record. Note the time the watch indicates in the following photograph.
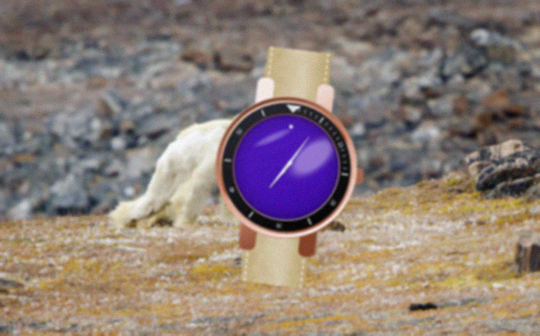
7:05
